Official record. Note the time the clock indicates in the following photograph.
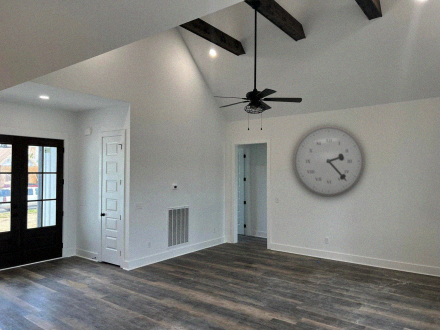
2:23
